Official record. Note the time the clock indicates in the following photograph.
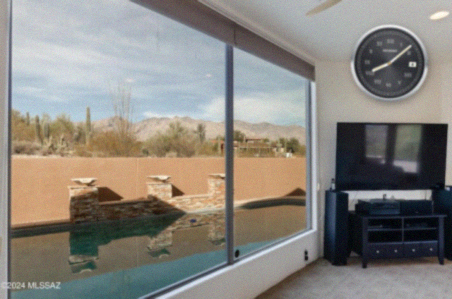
8:08
